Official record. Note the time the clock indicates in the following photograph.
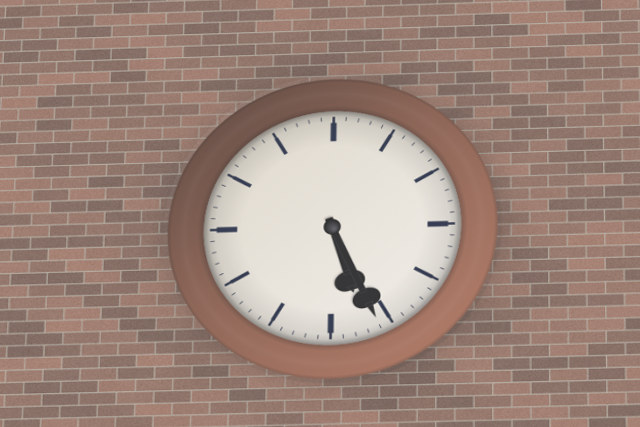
5:26
